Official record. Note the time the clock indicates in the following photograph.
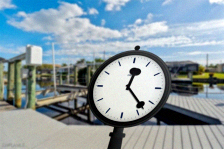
12:23
